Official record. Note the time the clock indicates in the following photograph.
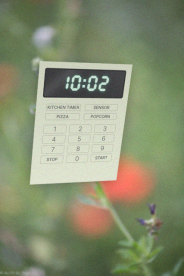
10:02
